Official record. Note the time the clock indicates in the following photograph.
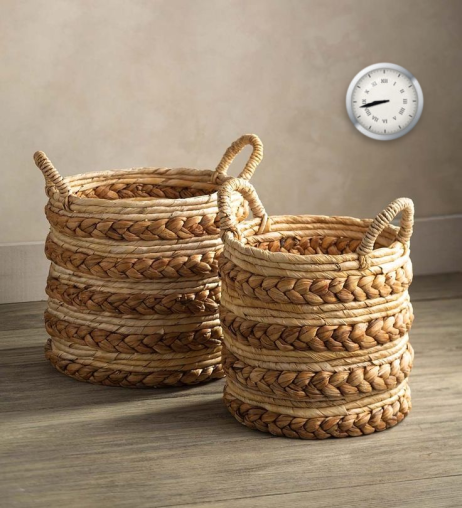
8:43
